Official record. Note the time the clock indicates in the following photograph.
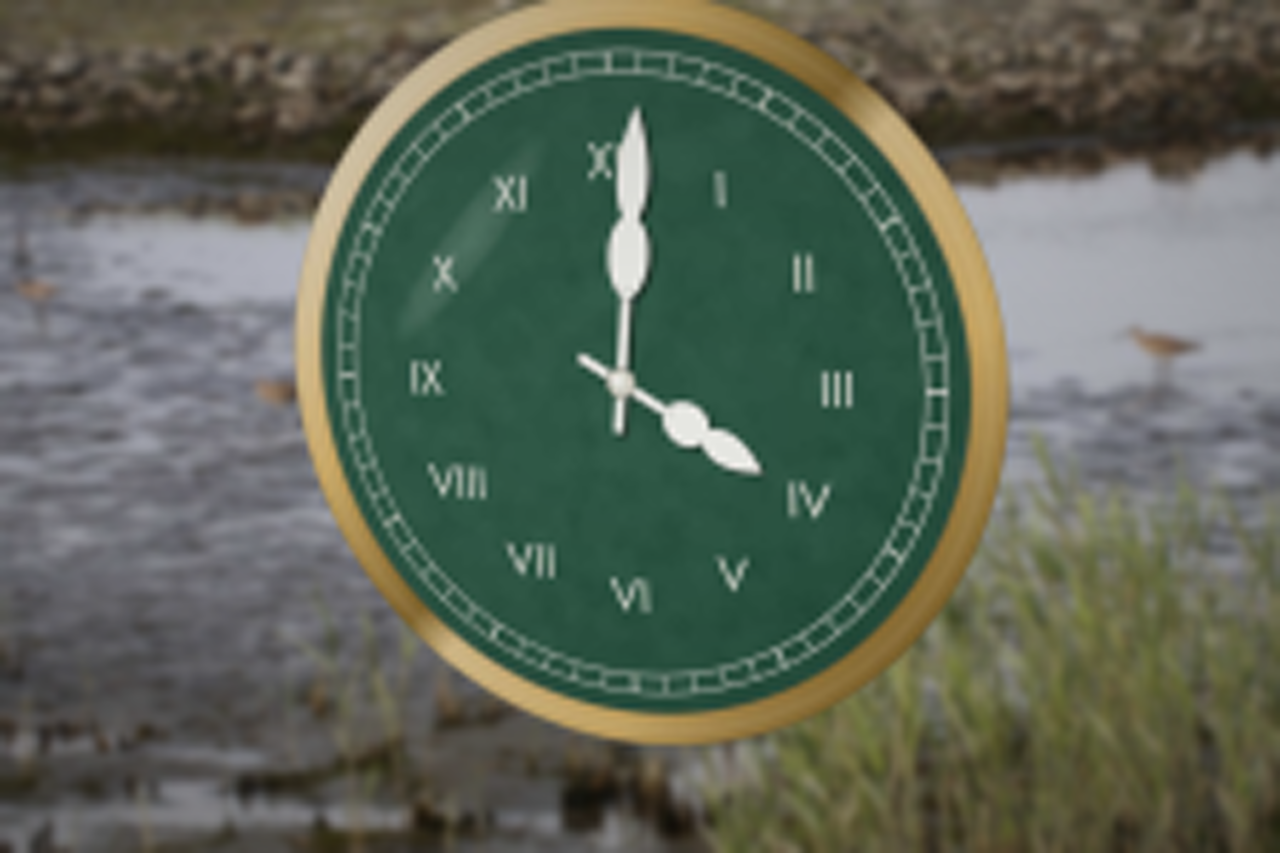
4:01
